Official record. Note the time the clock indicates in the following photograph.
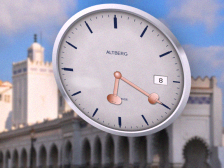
6:20
